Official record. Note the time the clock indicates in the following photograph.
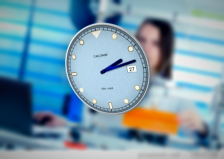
2:13
